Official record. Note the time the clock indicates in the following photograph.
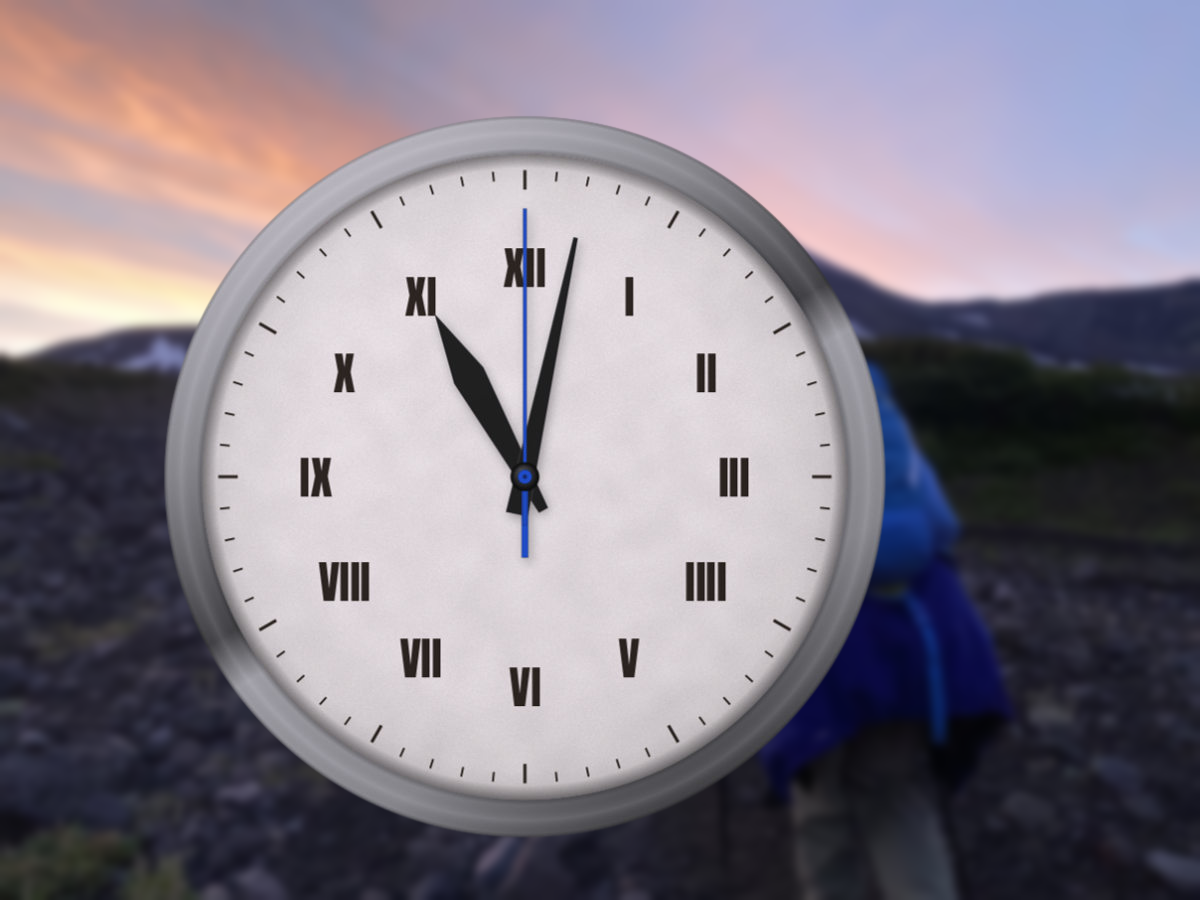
11:02:00
